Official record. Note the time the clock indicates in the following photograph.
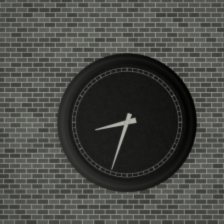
8:33
